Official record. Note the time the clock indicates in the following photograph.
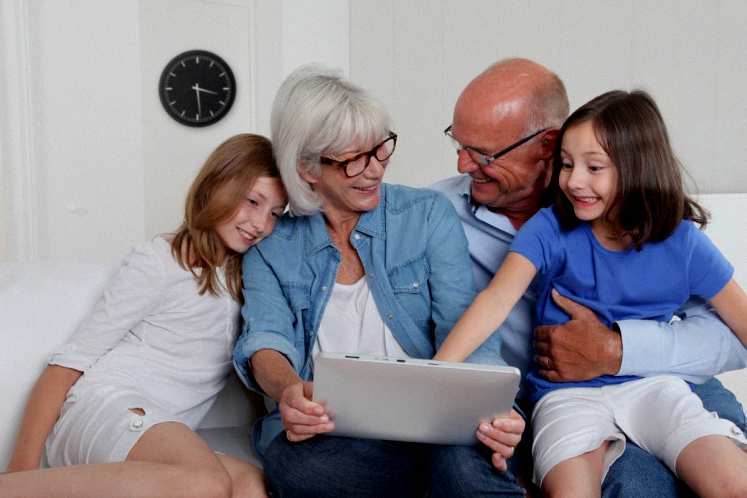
3:29
